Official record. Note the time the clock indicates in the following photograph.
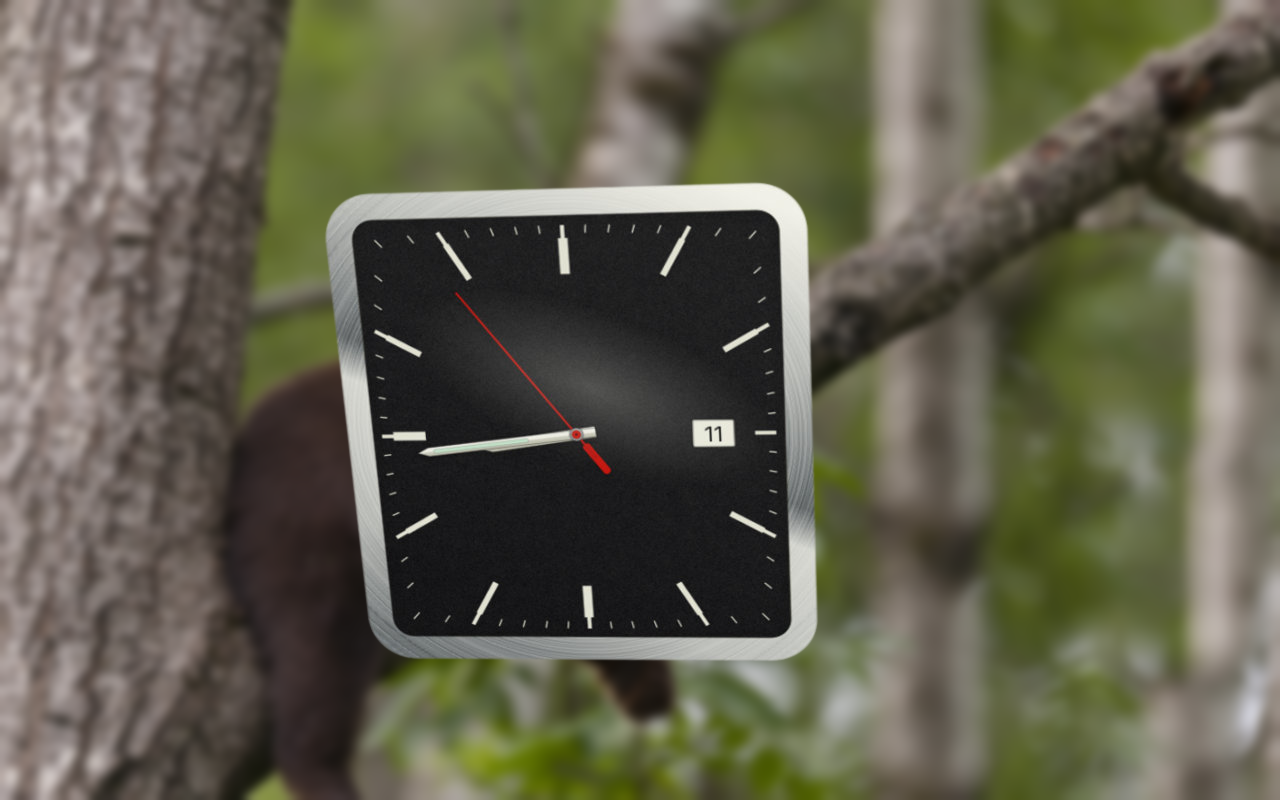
8:43:54
